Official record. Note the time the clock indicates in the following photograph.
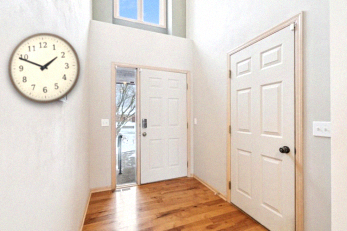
1:49
